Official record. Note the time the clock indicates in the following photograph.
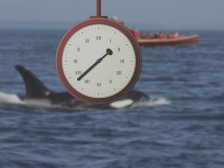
1:38
